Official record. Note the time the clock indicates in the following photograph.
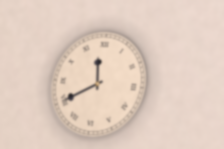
11:40
